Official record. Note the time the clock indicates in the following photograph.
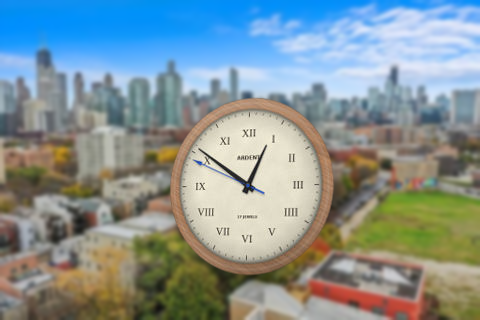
12:50:49
